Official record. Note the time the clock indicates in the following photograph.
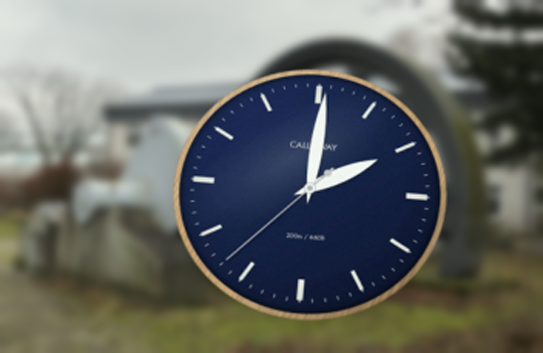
2:00:37
